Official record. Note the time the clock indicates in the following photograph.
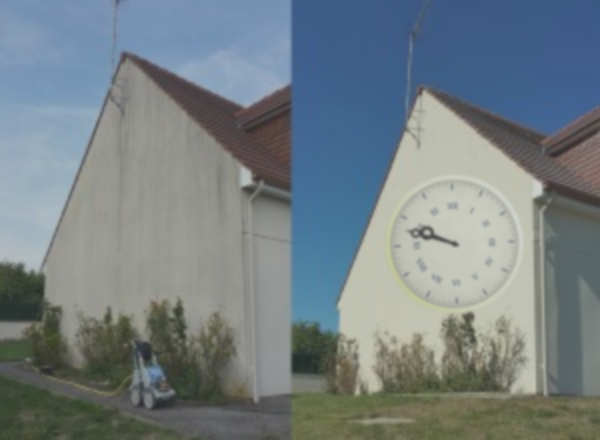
9:48
